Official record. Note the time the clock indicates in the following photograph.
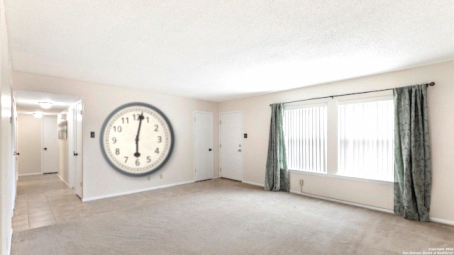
6:02
